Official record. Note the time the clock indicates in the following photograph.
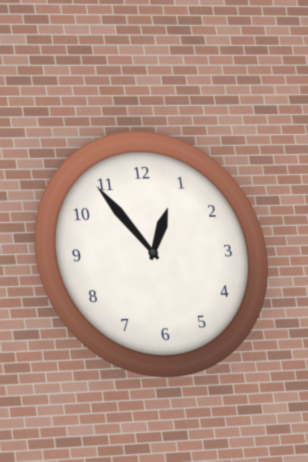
12:54
